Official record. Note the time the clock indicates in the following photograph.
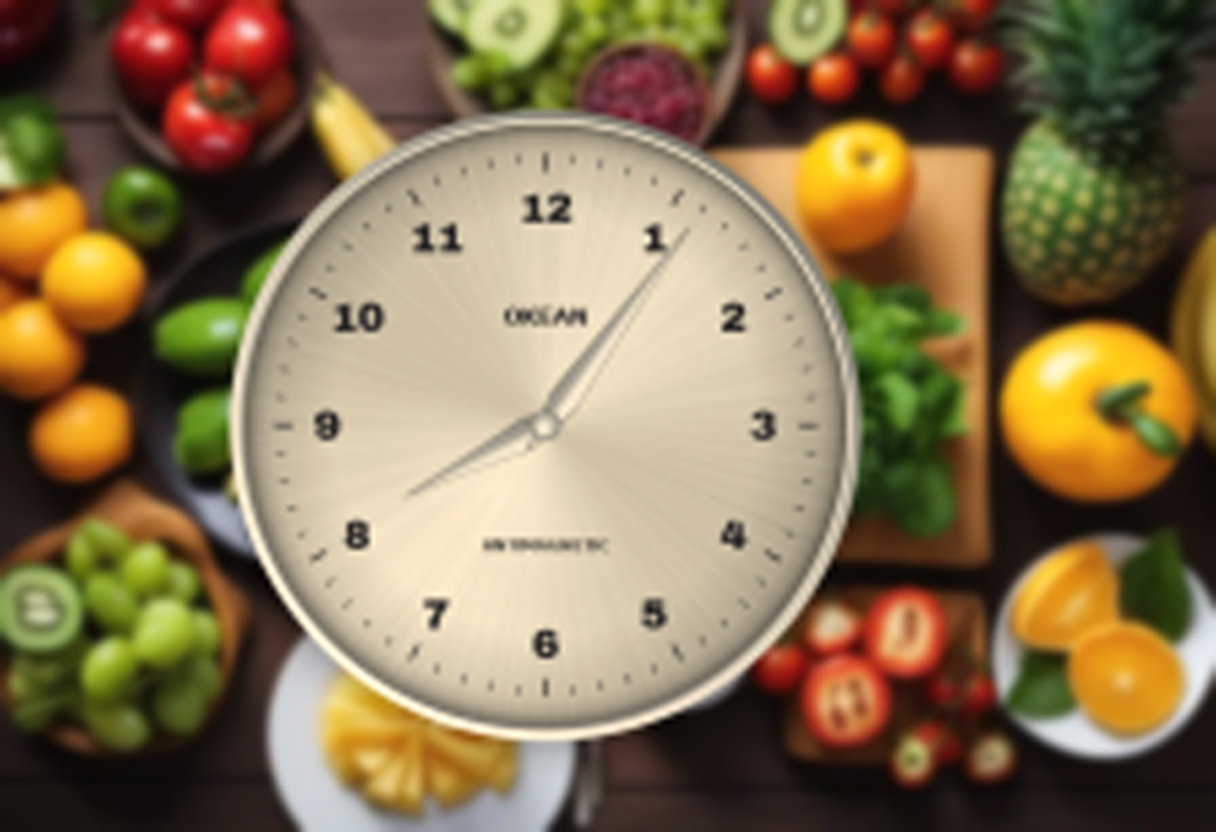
8:06
